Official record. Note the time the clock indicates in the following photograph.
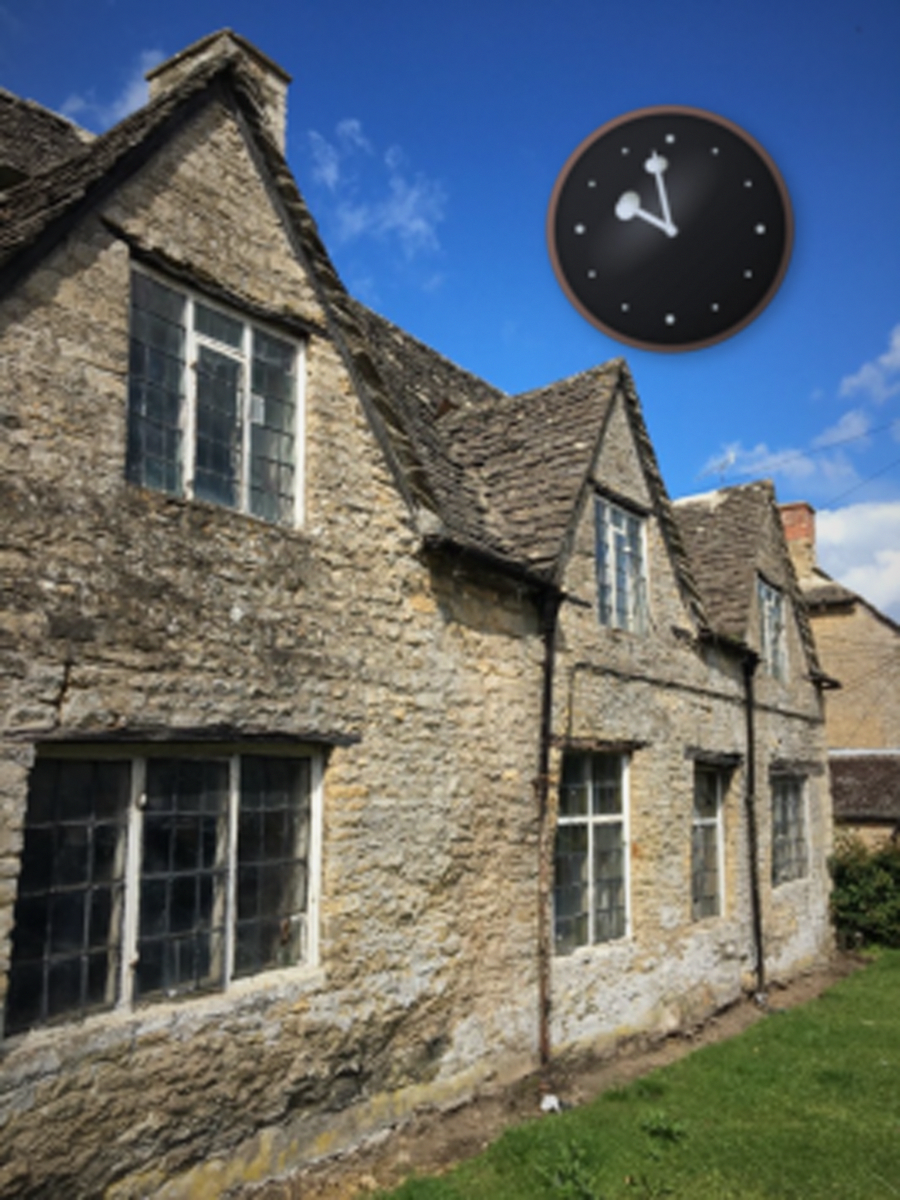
9:58
